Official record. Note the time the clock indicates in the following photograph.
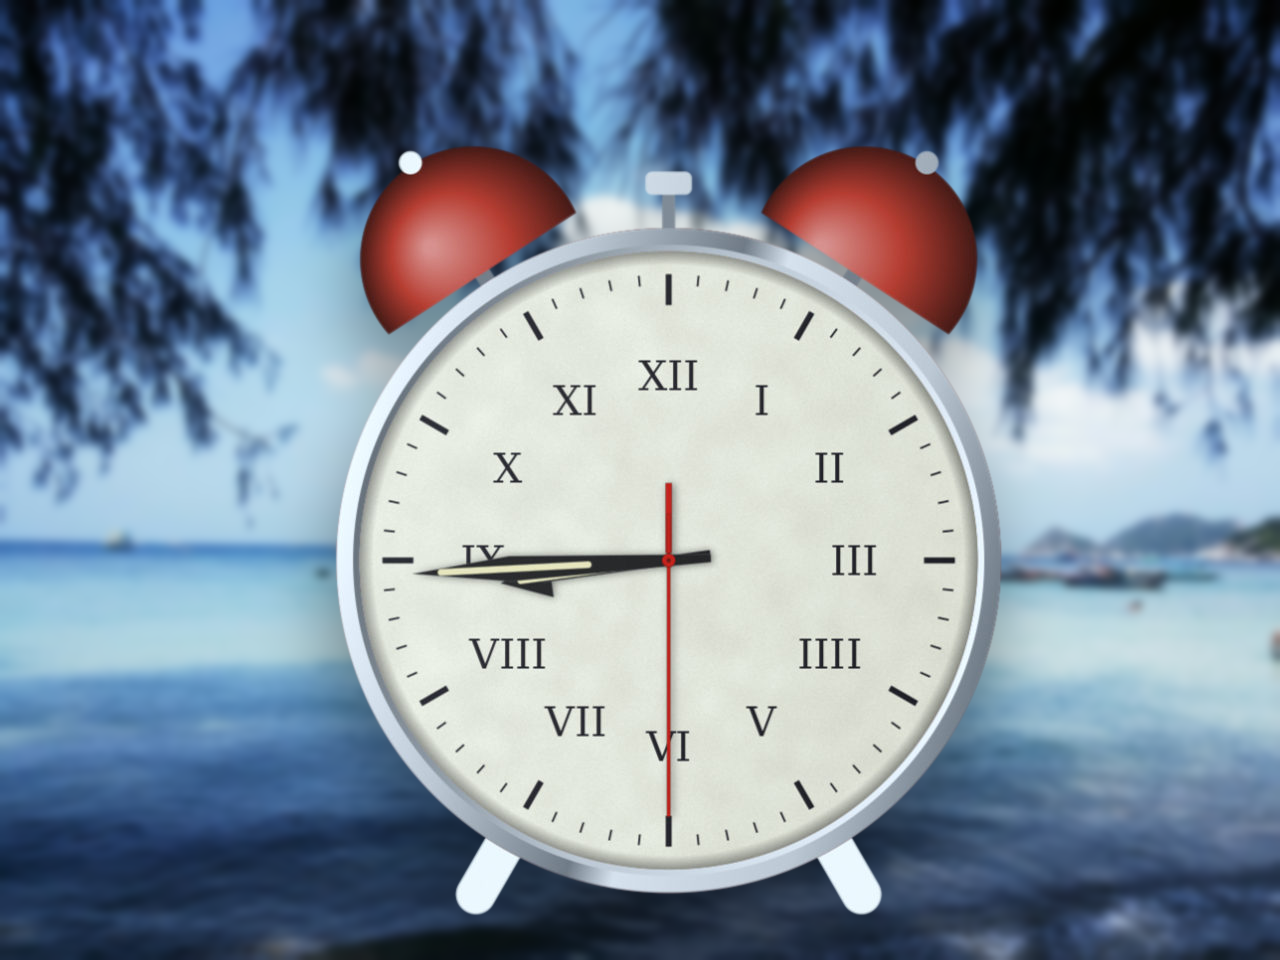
8:44:30
